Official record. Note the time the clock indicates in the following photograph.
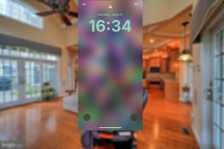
16:34
